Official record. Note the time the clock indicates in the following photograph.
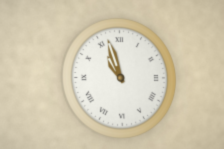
10:57
